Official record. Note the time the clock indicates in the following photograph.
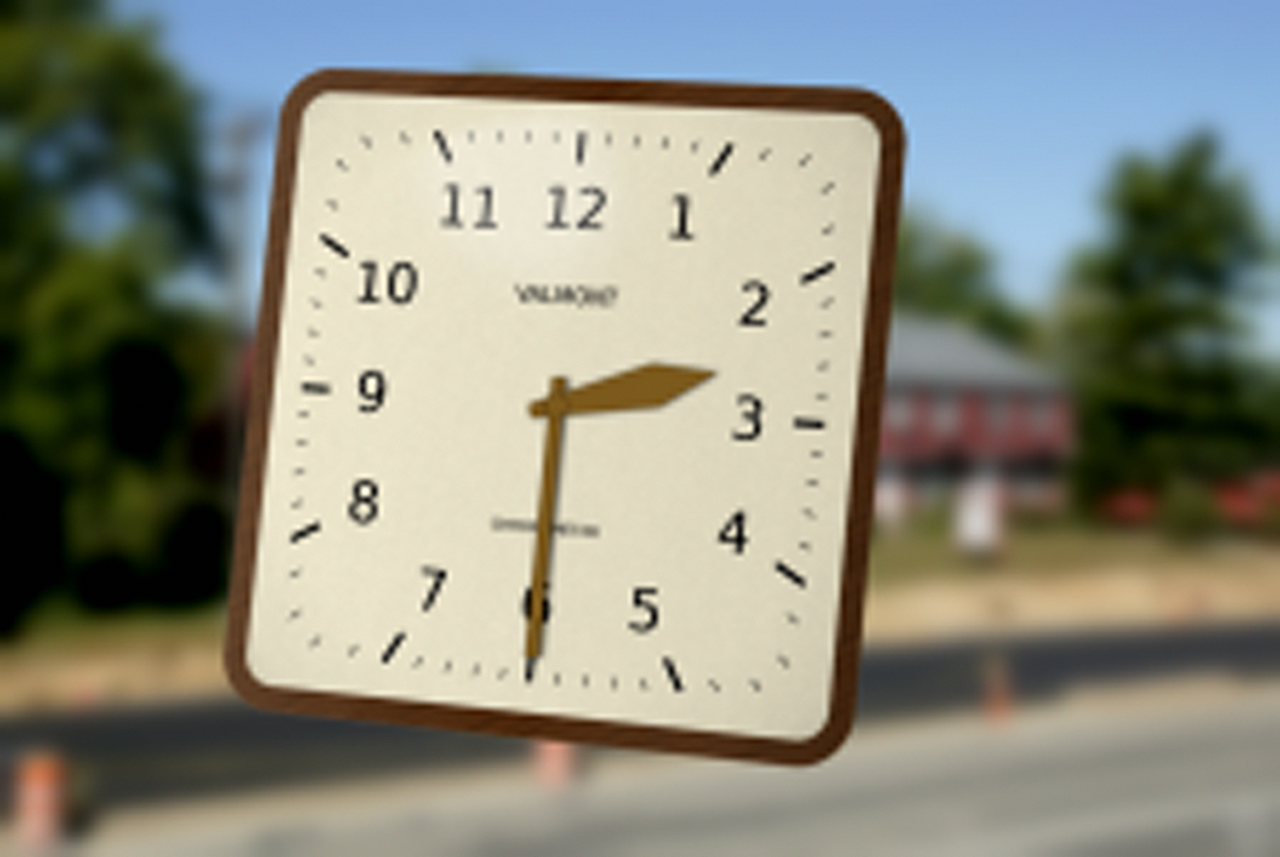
2:30
